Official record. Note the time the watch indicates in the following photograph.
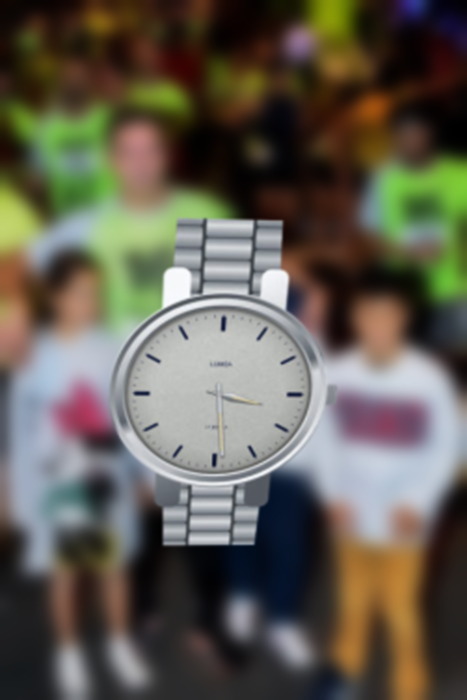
3:29
